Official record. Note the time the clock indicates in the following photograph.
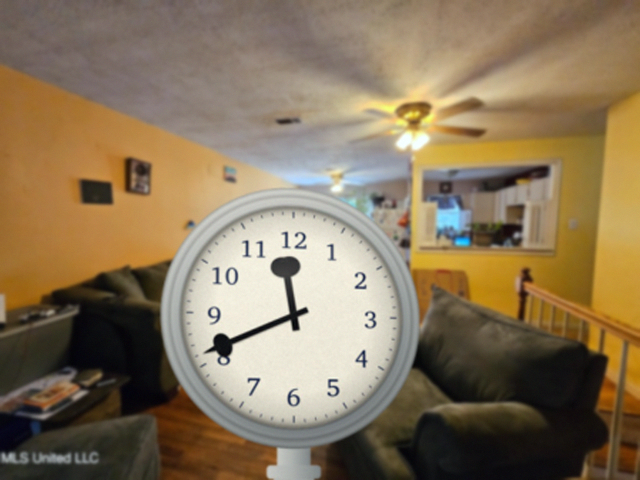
11:41
